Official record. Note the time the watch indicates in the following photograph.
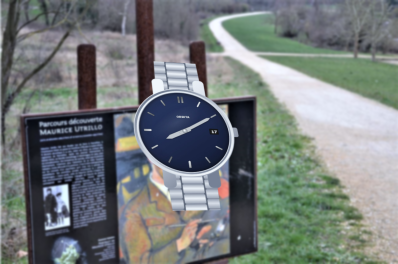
8:10
